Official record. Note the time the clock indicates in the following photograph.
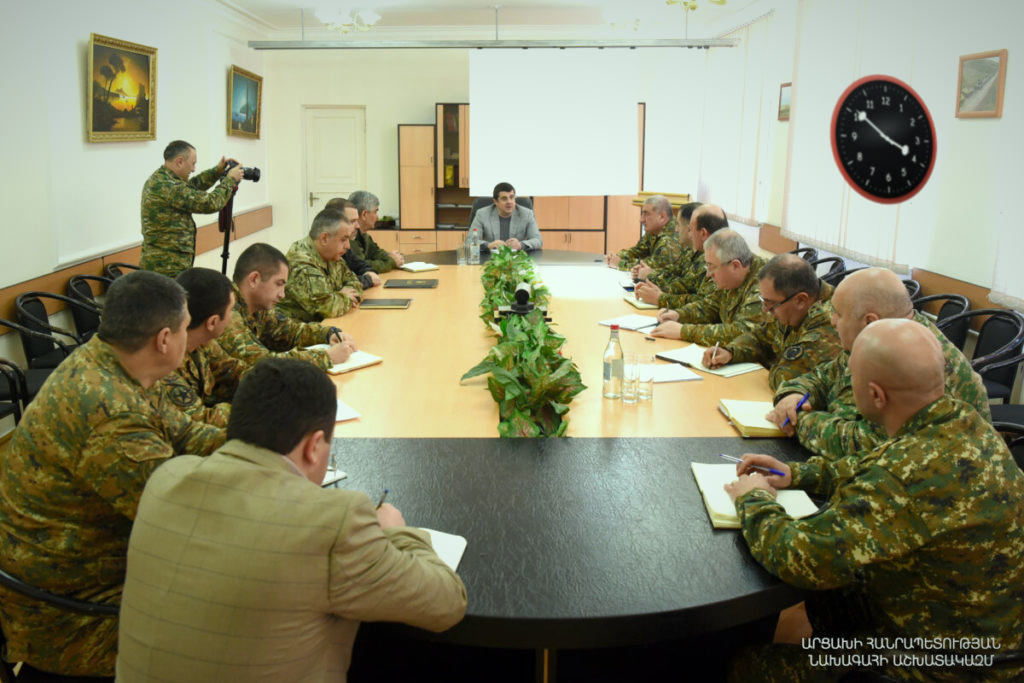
3:51
